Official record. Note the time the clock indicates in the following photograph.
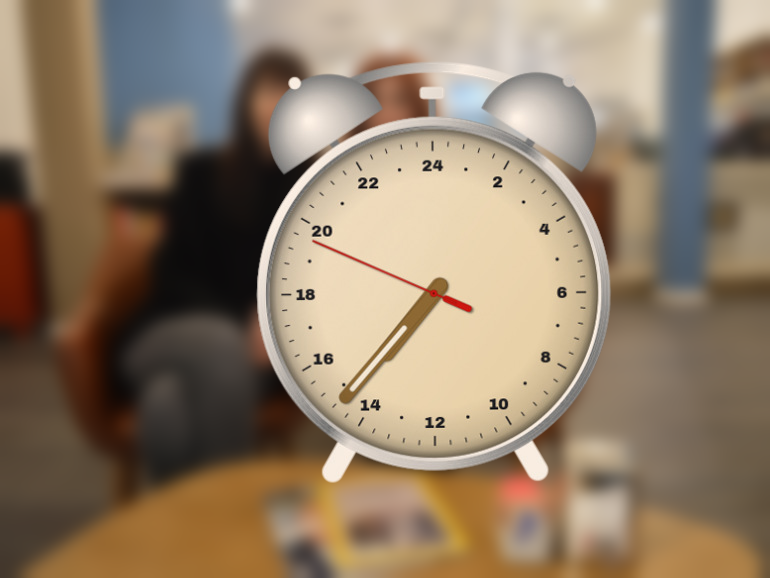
14:36:49
